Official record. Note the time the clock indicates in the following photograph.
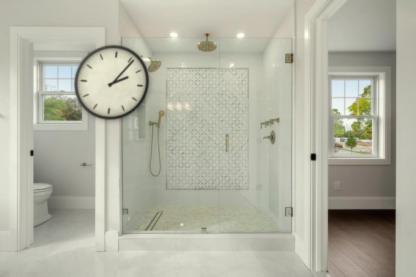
2:06
